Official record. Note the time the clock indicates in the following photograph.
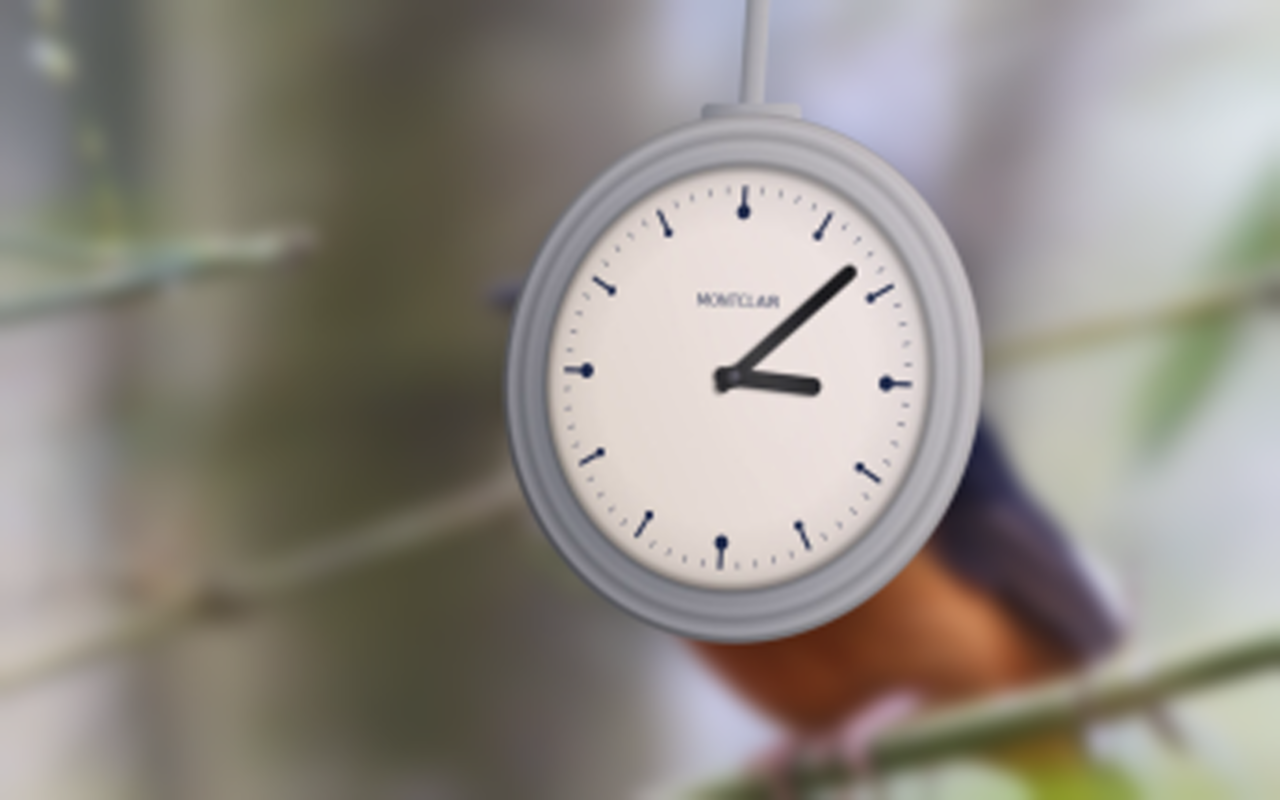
3:08
